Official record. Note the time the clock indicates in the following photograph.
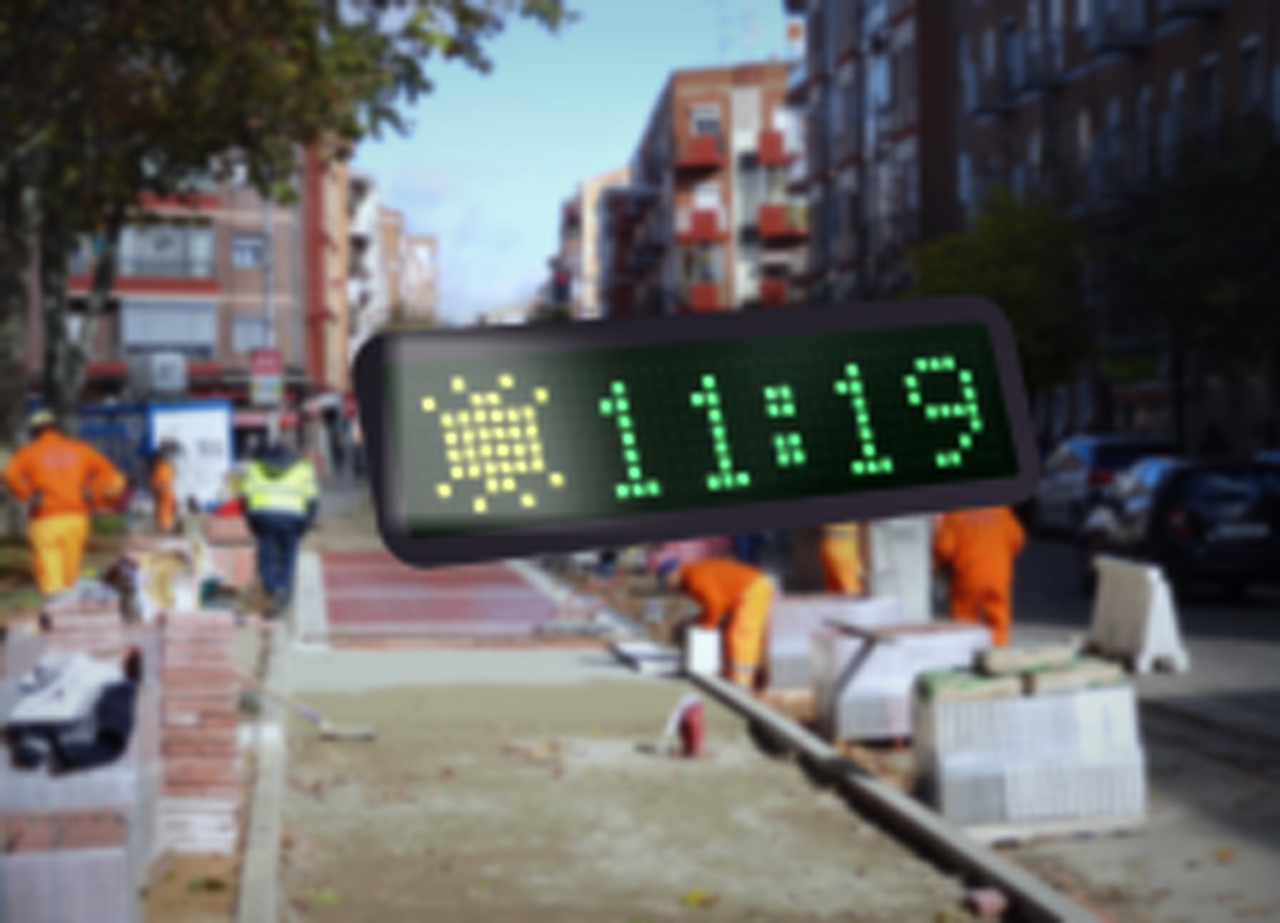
11:19
